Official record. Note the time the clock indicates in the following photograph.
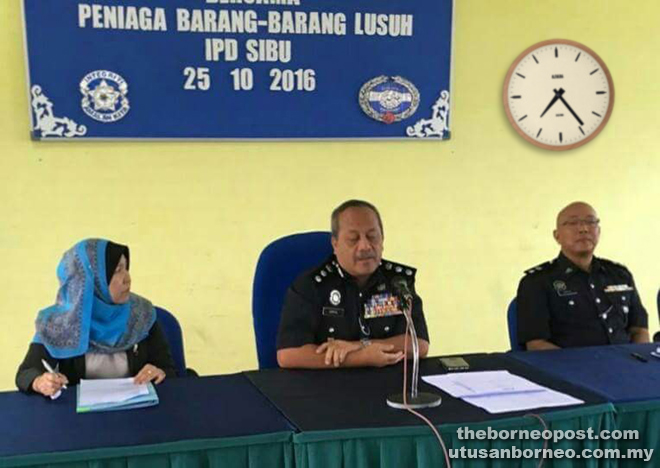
7:24
